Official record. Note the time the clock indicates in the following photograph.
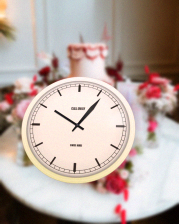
10:06
